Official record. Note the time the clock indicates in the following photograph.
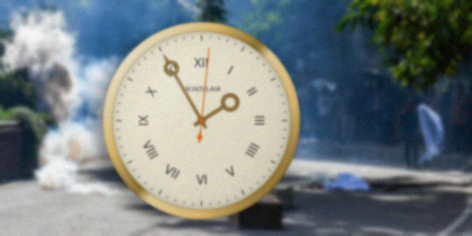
1:55:01
